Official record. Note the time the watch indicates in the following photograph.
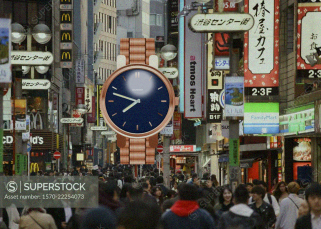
7:48
